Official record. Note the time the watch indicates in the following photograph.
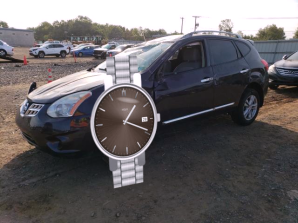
1:19
